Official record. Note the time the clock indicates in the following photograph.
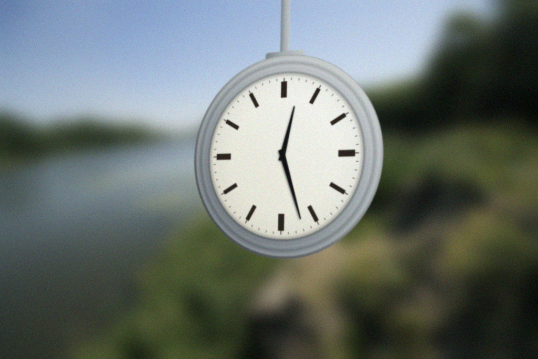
12:27
